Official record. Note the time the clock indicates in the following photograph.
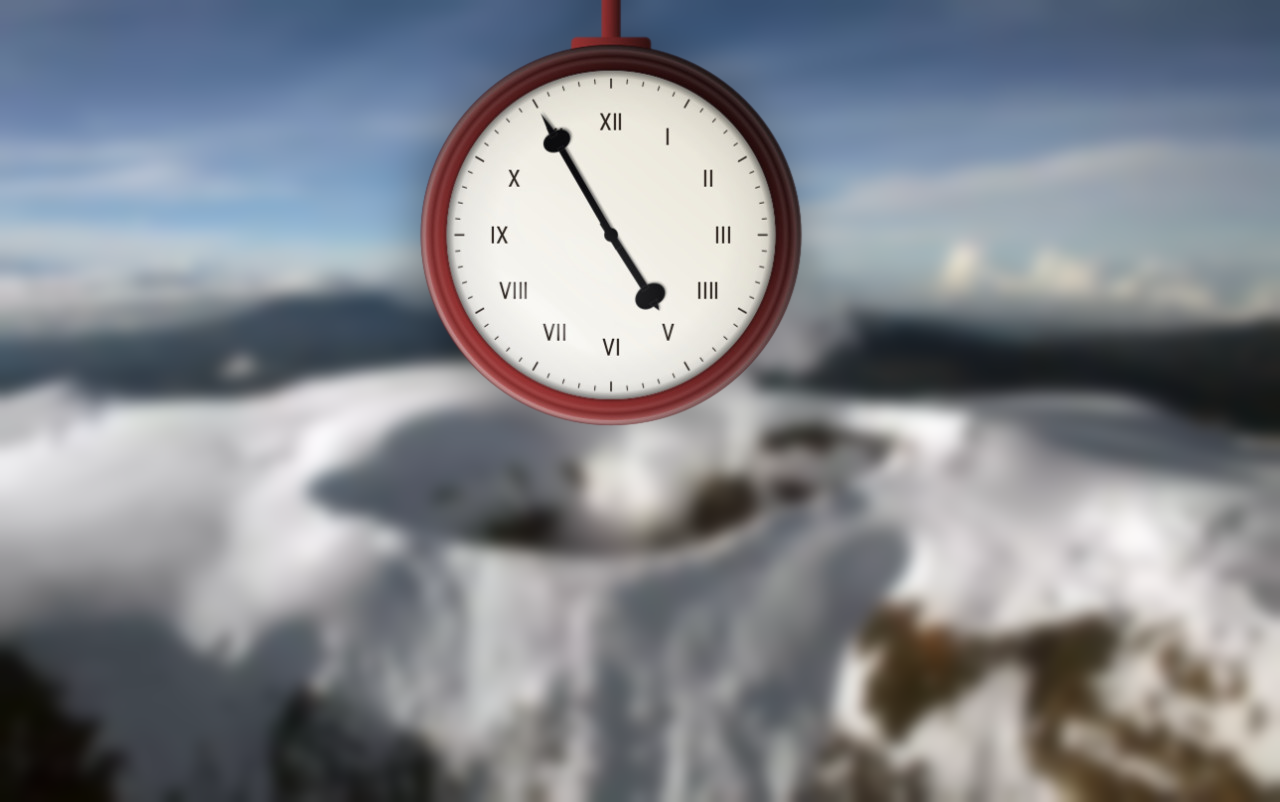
4:55
